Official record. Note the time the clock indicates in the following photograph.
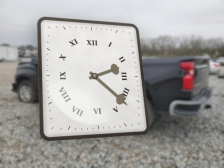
2:22
